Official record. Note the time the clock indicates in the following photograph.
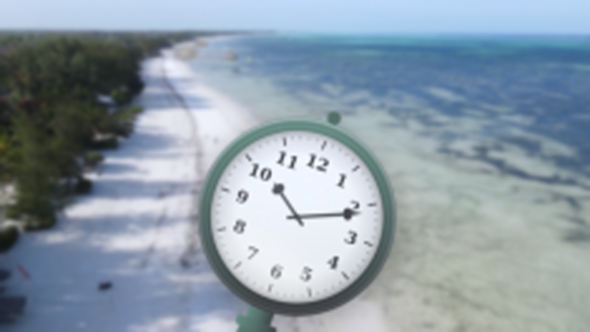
10:11
